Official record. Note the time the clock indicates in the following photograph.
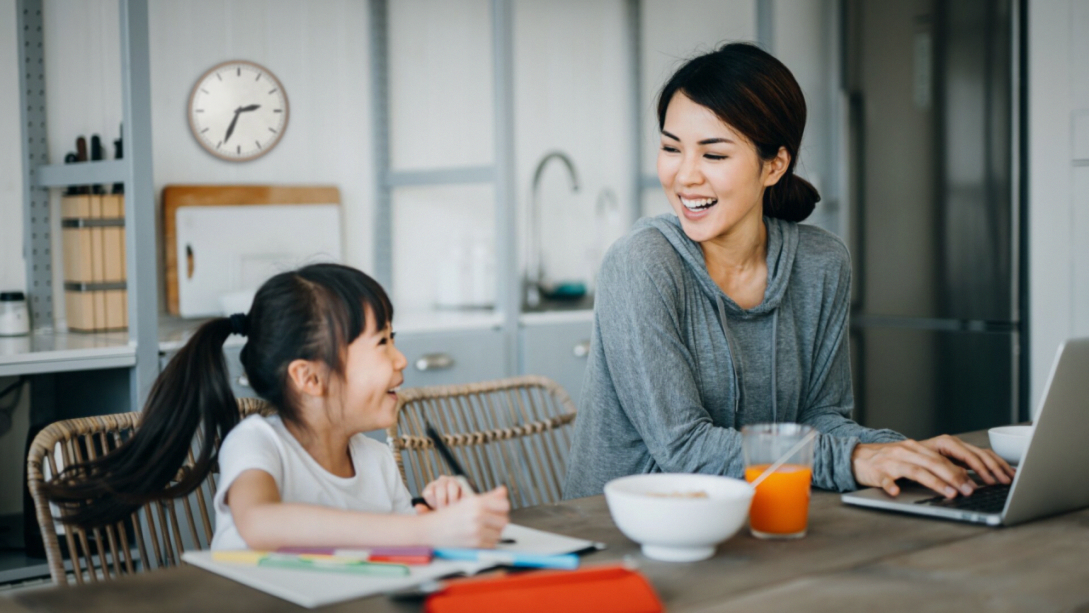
2:34
